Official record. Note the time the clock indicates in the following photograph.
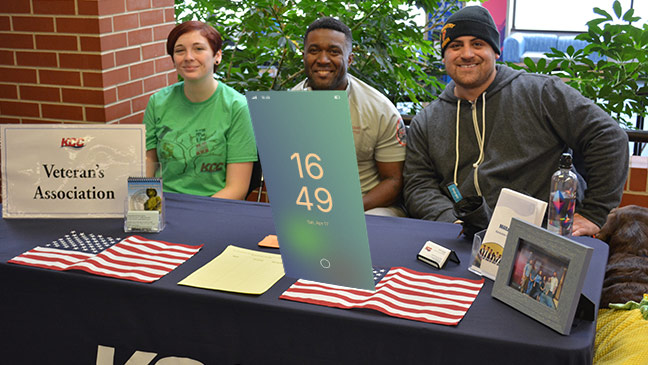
16:49
